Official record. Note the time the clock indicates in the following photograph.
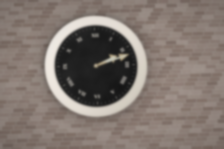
2:12
